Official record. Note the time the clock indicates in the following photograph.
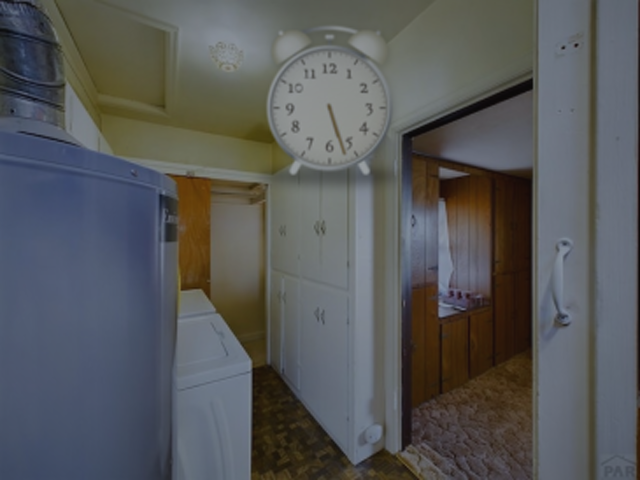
5:27
